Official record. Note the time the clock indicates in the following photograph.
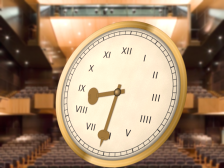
8:31
